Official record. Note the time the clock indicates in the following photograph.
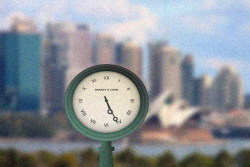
5:26
